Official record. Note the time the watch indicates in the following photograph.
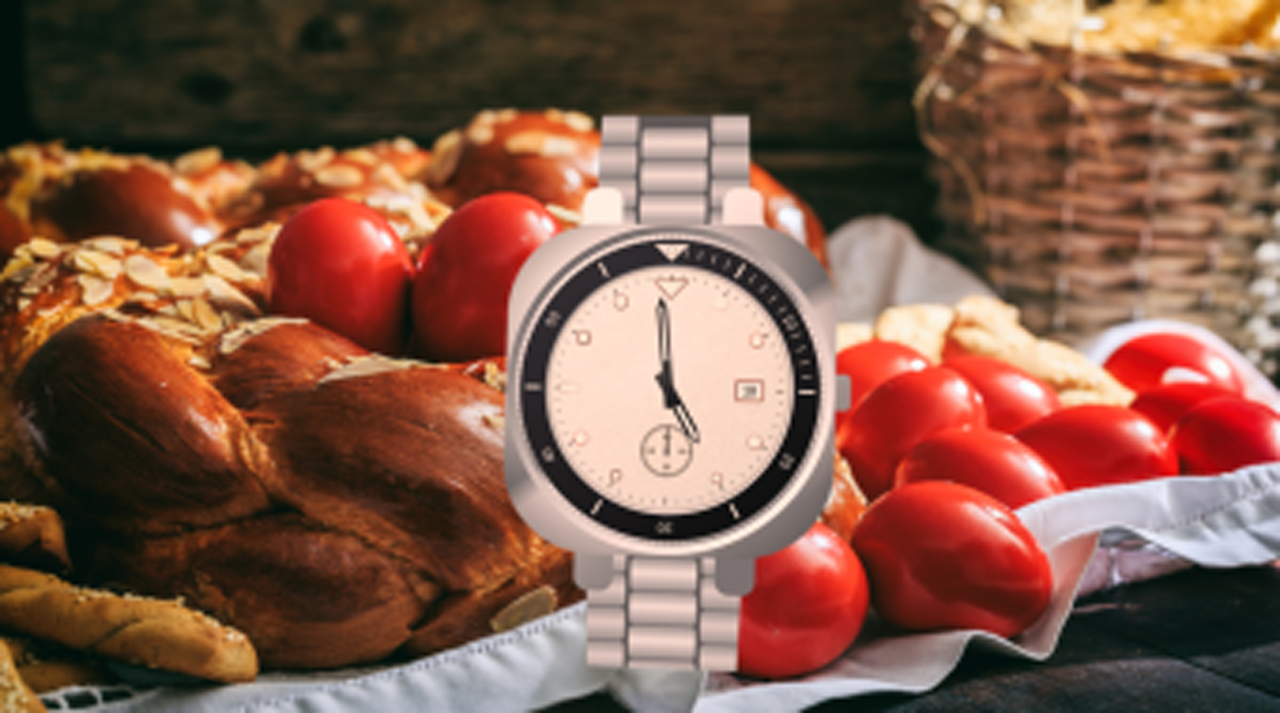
4:59
